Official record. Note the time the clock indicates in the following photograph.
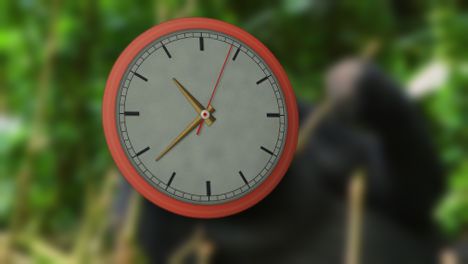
10:38:04
